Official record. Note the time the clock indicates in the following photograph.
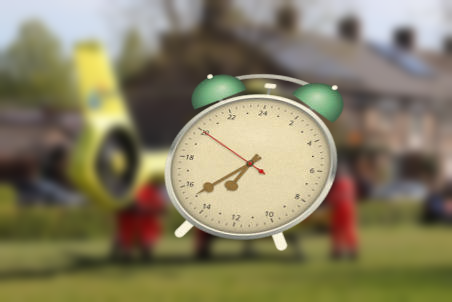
13:37:50
